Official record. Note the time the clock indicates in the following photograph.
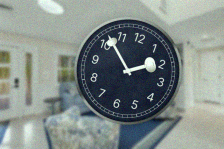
1:52
